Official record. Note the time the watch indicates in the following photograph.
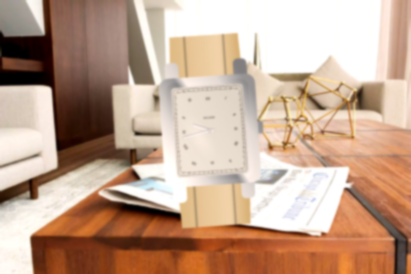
9:43
